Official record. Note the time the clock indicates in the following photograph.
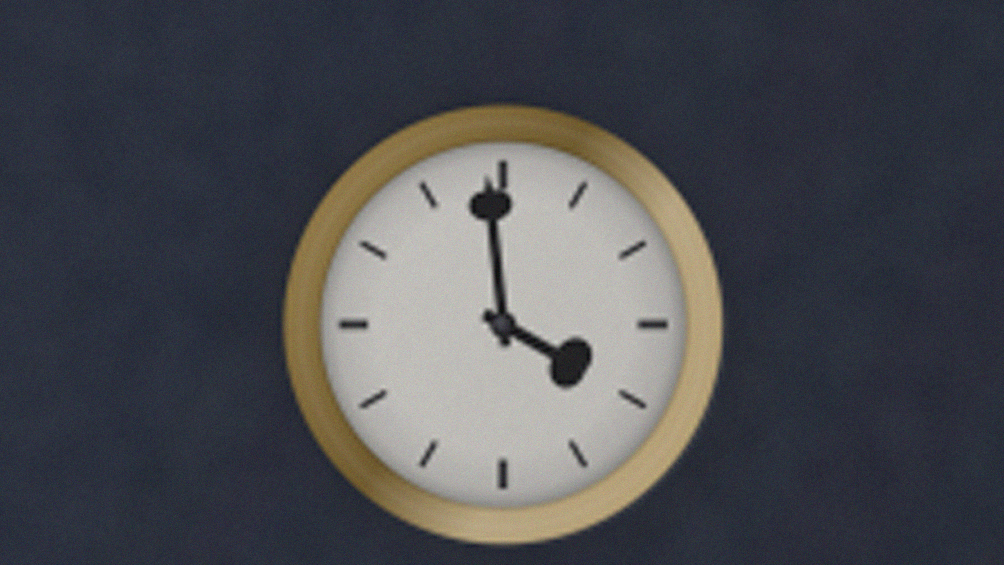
3:59
